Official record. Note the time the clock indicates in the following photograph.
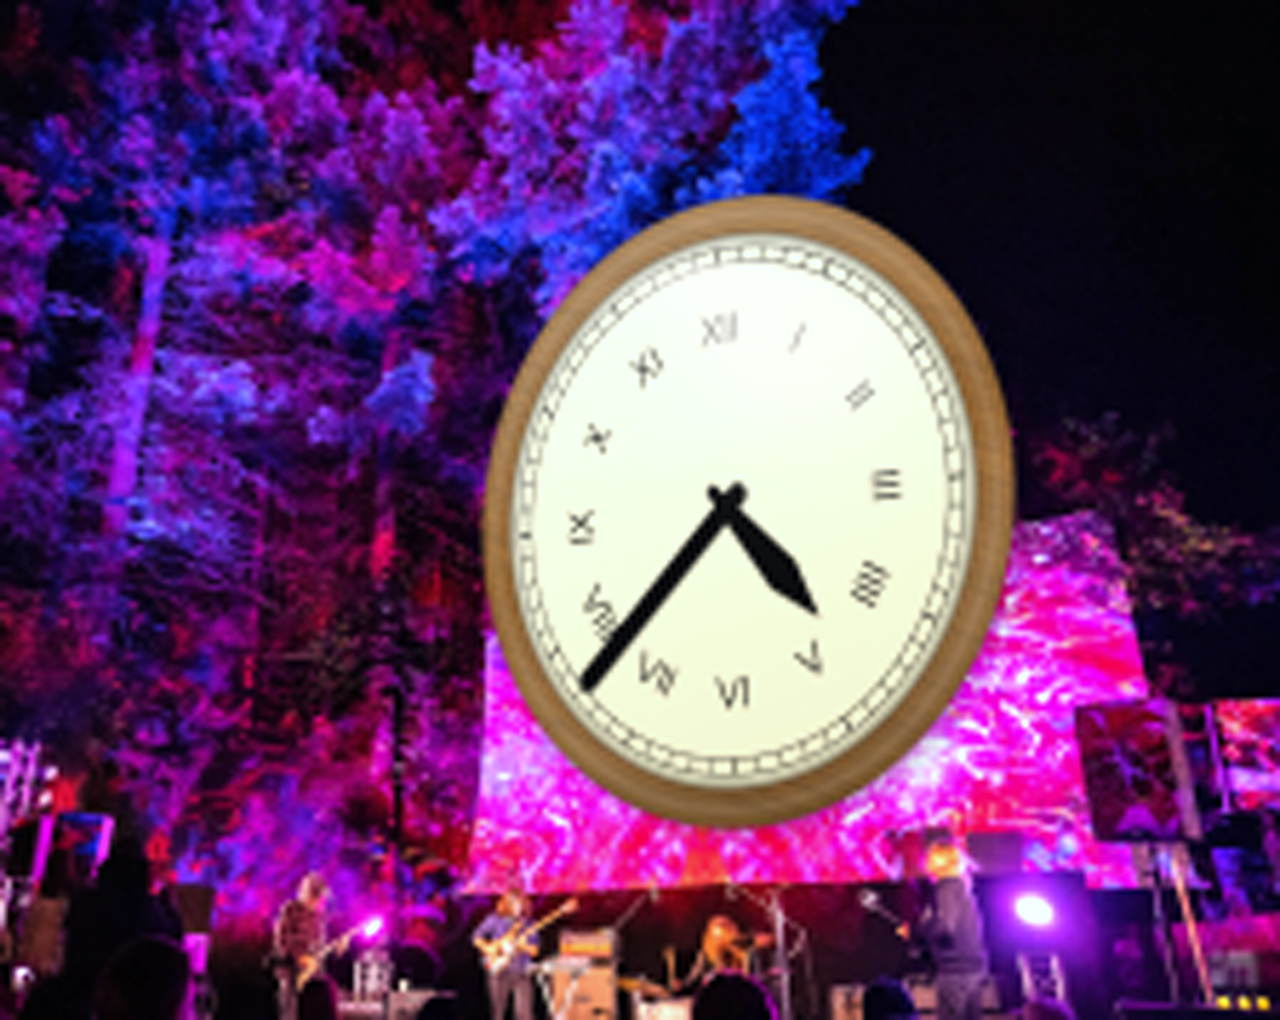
4:38
